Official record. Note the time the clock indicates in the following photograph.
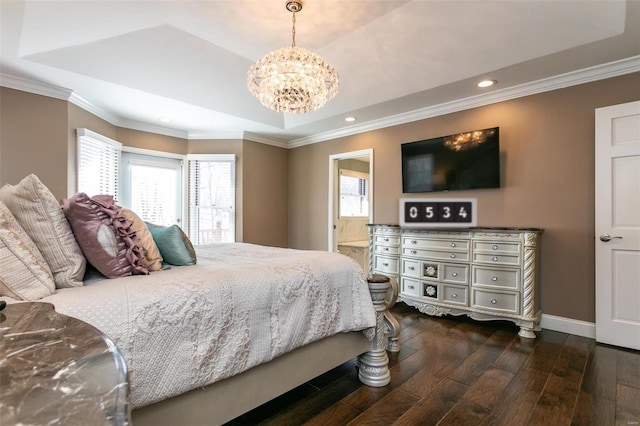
5:34
